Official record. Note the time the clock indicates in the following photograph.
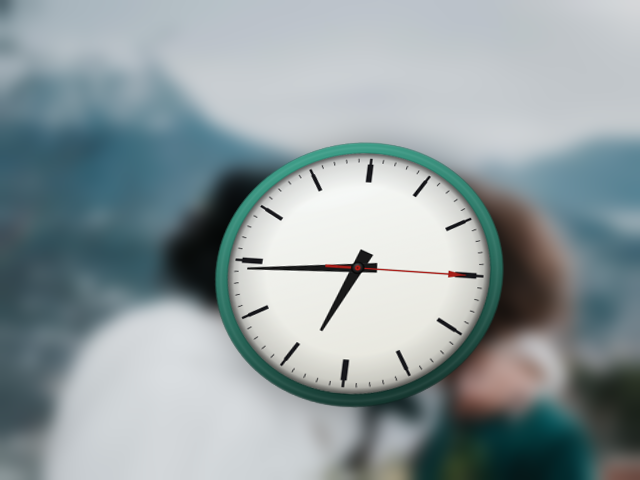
6:44:15
